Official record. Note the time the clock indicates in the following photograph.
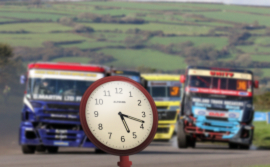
5:18
